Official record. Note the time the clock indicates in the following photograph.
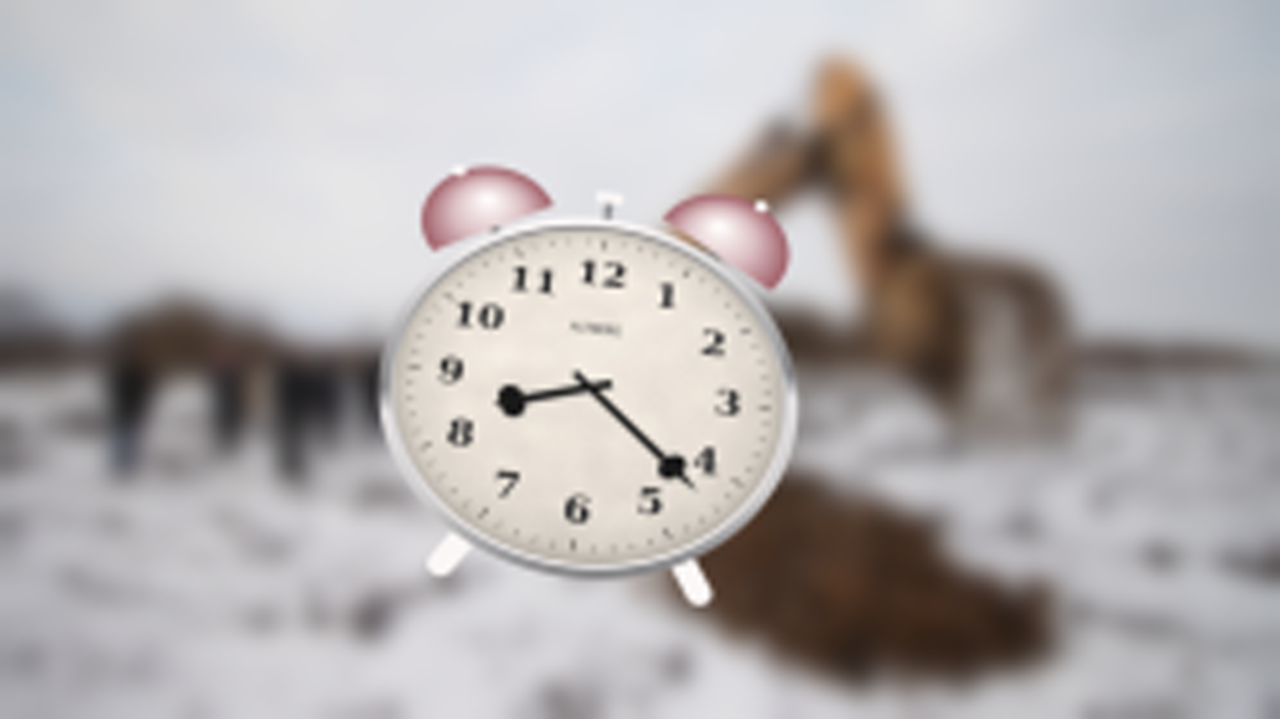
8:22
